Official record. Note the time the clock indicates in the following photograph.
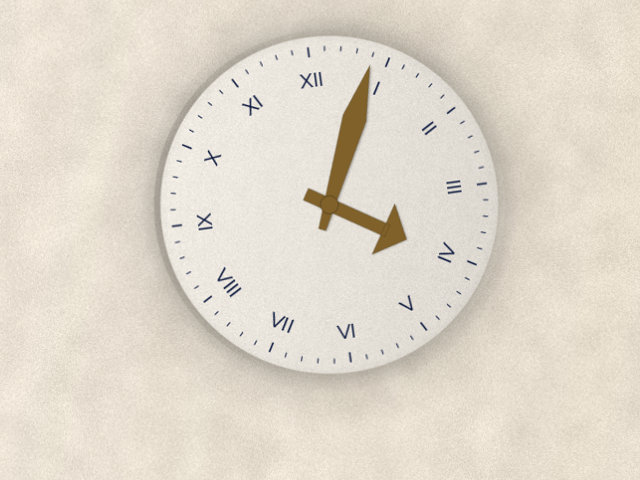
4:04
